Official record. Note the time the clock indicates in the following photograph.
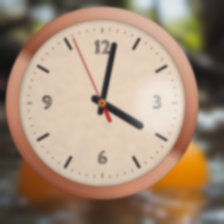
4:01:56
